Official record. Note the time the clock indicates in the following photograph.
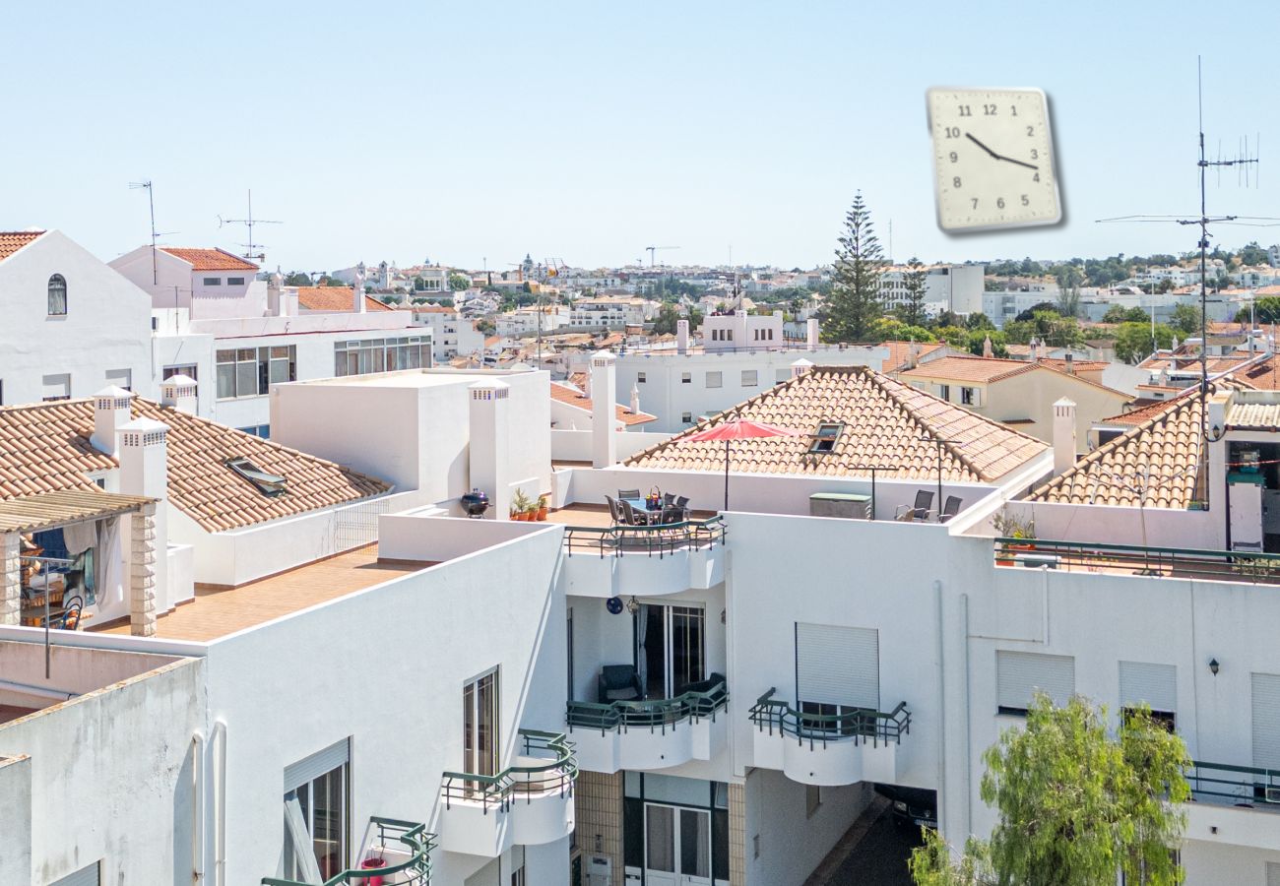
10:18
